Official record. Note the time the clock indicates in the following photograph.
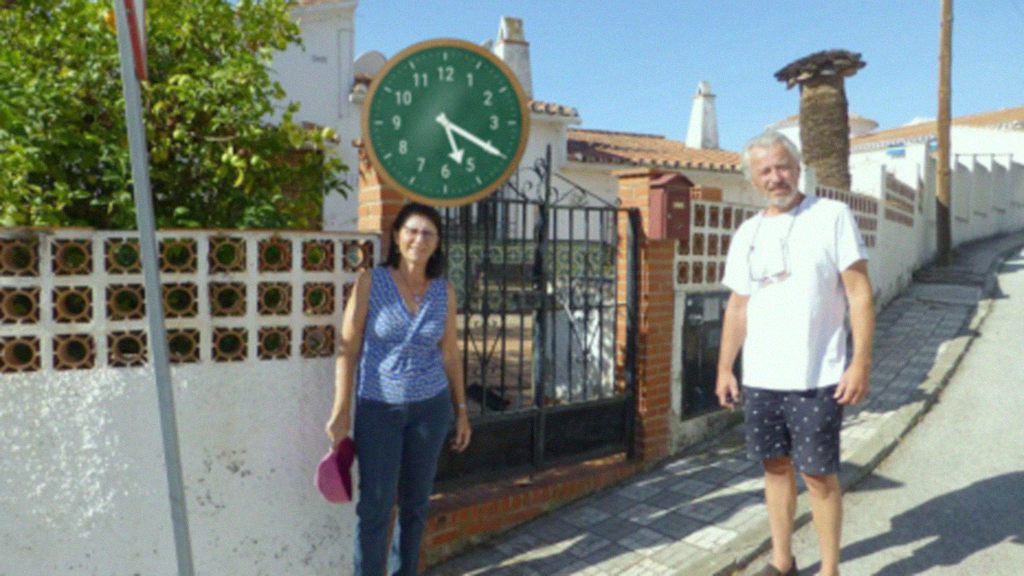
5:20
